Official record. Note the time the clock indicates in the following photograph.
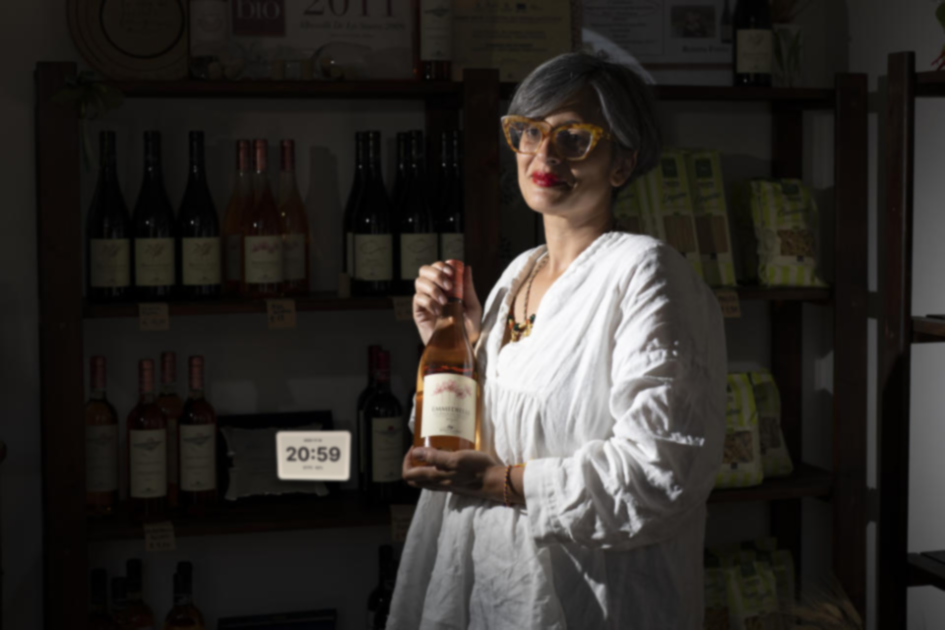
20:59
